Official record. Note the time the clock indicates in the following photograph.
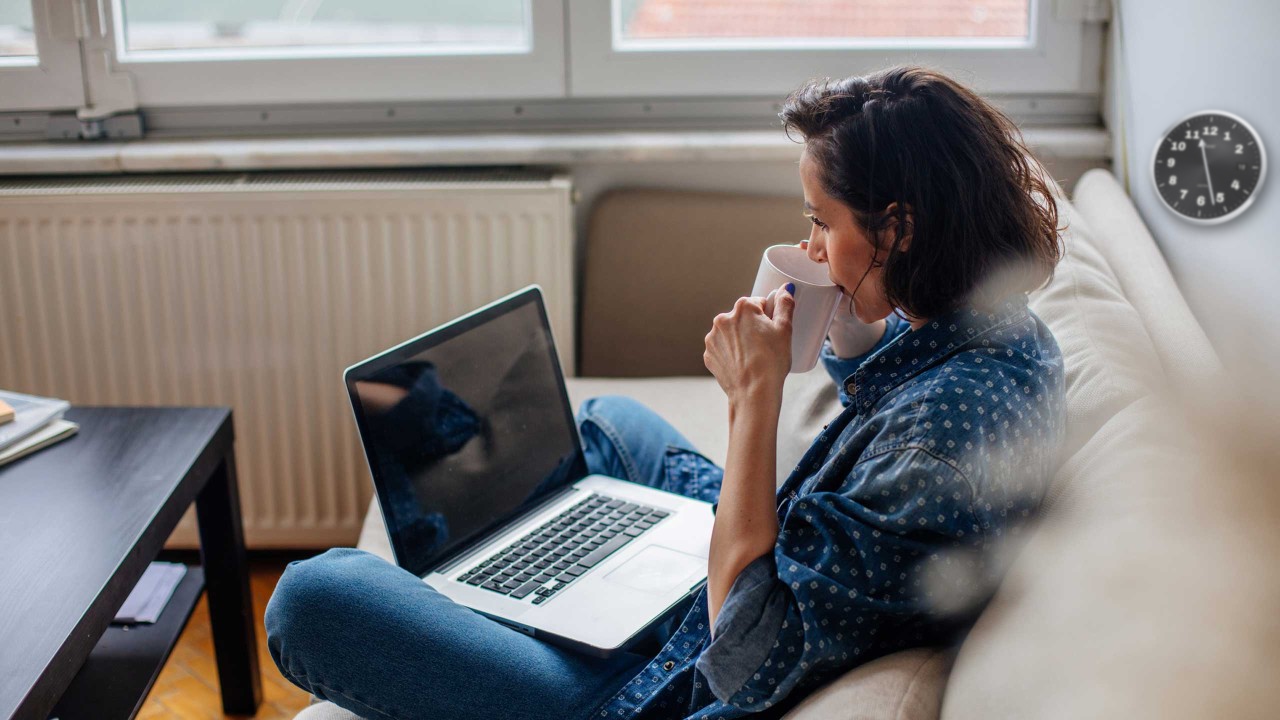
11:27
